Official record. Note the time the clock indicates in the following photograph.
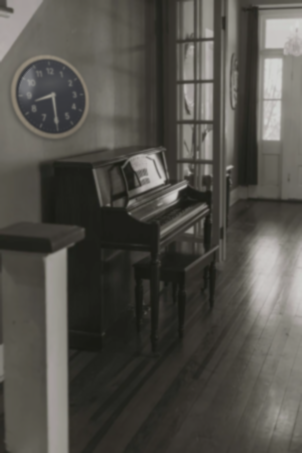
8:30
